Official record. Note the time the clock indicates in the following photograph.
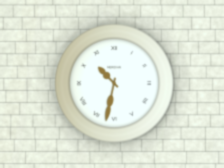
10:32
